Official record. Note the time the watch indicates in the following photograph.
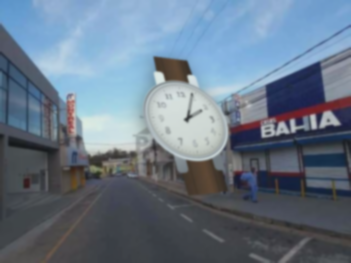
2:04
